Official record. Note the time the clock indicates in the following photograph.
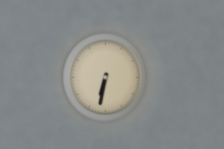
6:32
